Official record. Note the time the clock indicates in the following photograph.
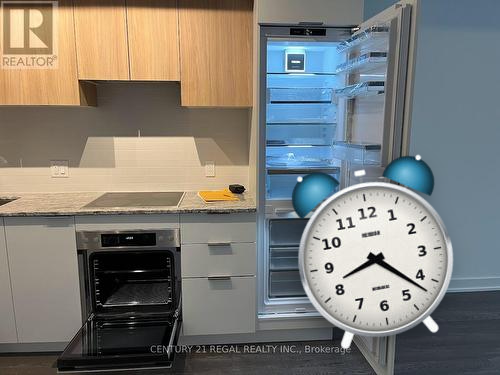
8:22
